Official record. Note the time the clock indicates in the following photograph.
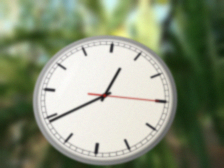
12:39:15
